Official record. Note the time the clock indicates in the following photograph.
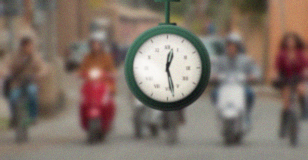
12:28
